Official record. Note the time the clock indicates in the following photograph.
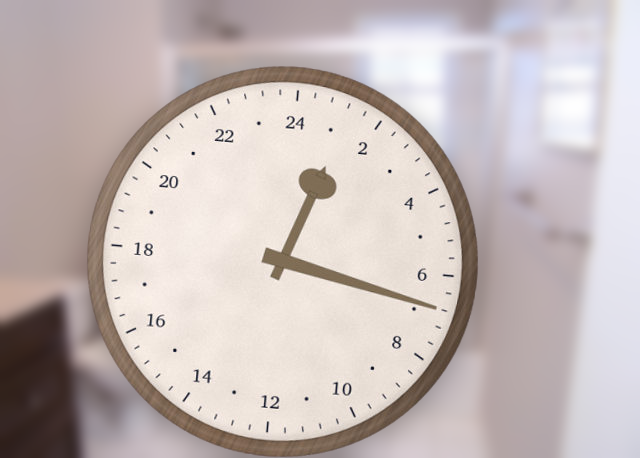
1:17
